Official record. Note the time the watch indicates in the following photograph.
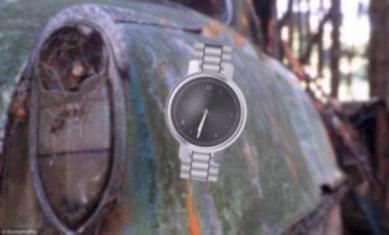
6:32
